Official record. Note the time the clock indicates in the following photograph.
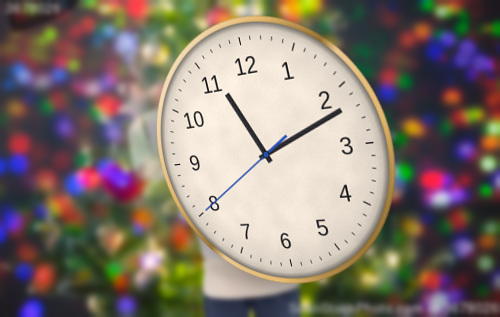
11:11:40
